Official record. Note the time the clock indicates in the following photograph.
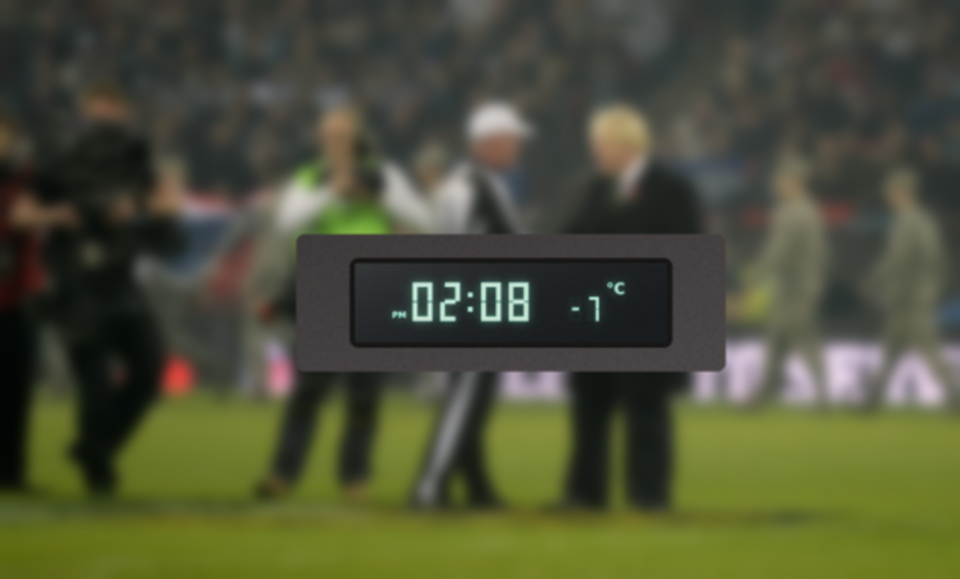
2:08
